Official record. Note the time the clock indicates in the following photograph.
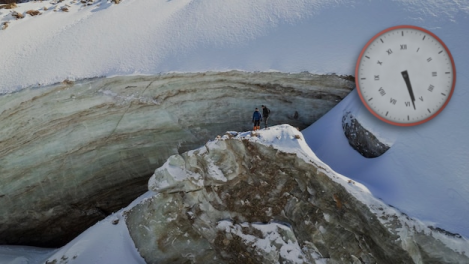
5:28
